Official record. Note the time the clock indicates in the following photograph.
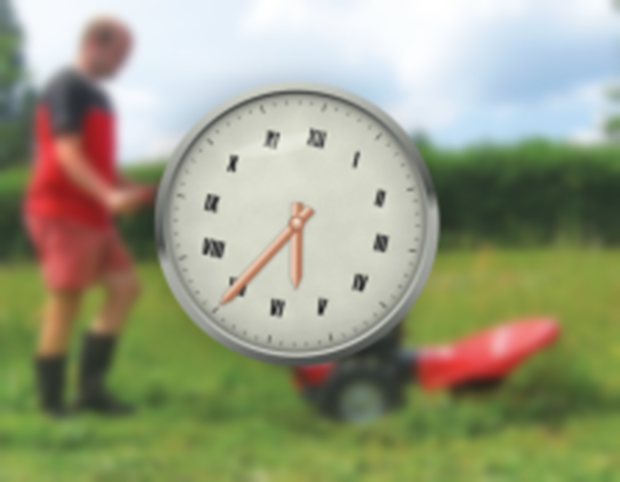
5:35
